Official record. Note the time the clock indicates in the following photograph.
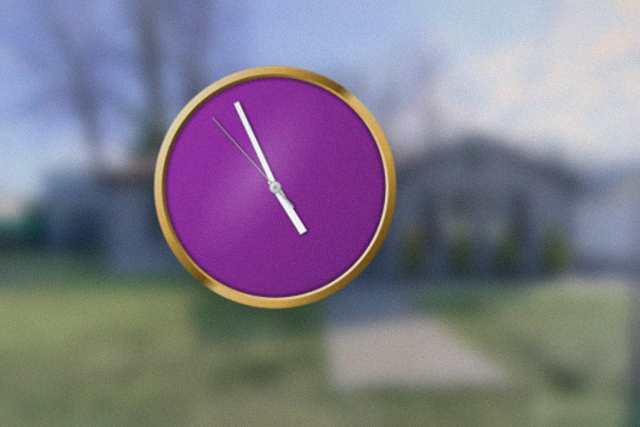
4:55:53
